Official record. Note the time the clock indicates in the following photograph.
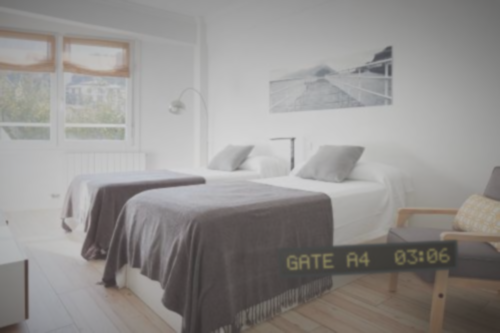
3:06
